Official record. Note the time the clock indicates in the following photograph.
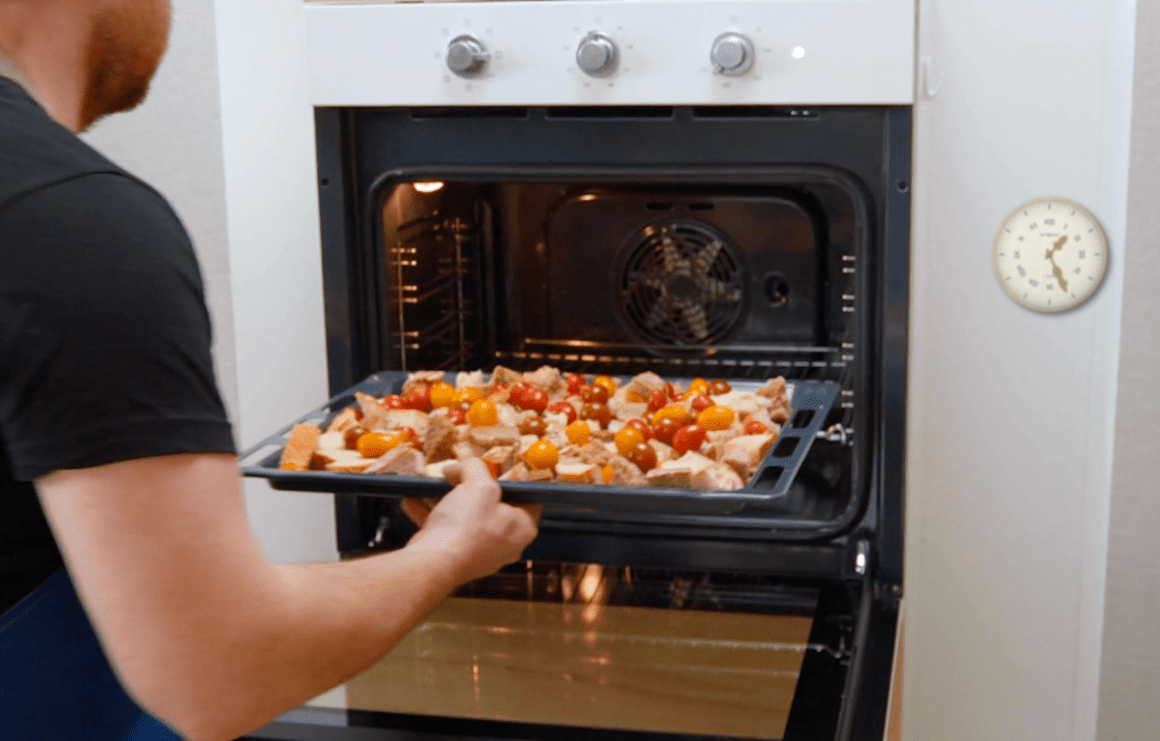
1:26
